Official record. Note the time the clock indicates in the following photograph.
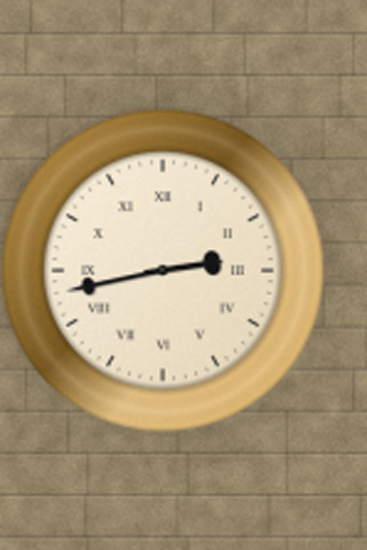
2:43
